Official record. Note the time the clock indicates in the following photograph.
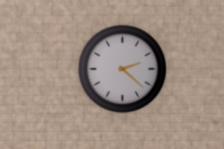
2:22
